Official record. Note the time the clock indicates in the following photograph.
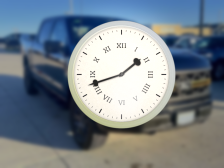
1:42
